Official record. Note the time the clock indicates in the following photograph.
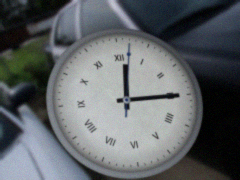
12:15:02
